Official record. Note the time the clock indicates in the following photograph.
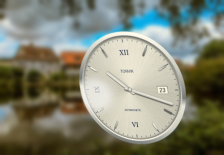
10:18
